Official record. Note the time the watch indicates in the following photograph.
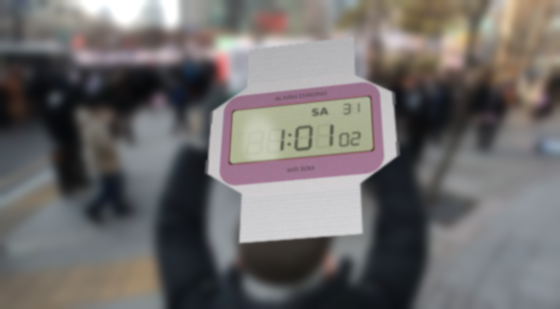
1:01:02
